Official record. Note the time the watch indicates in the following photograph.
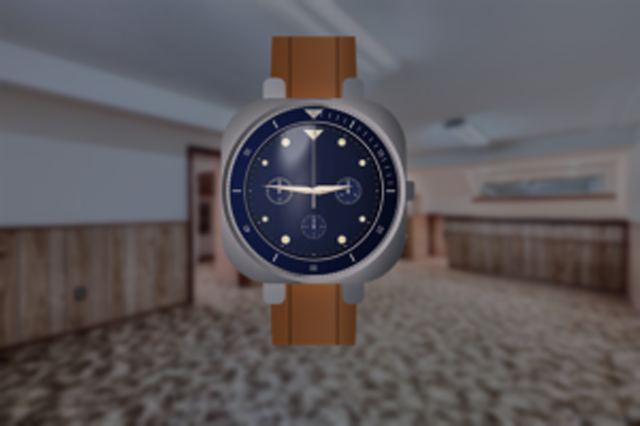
2:46
